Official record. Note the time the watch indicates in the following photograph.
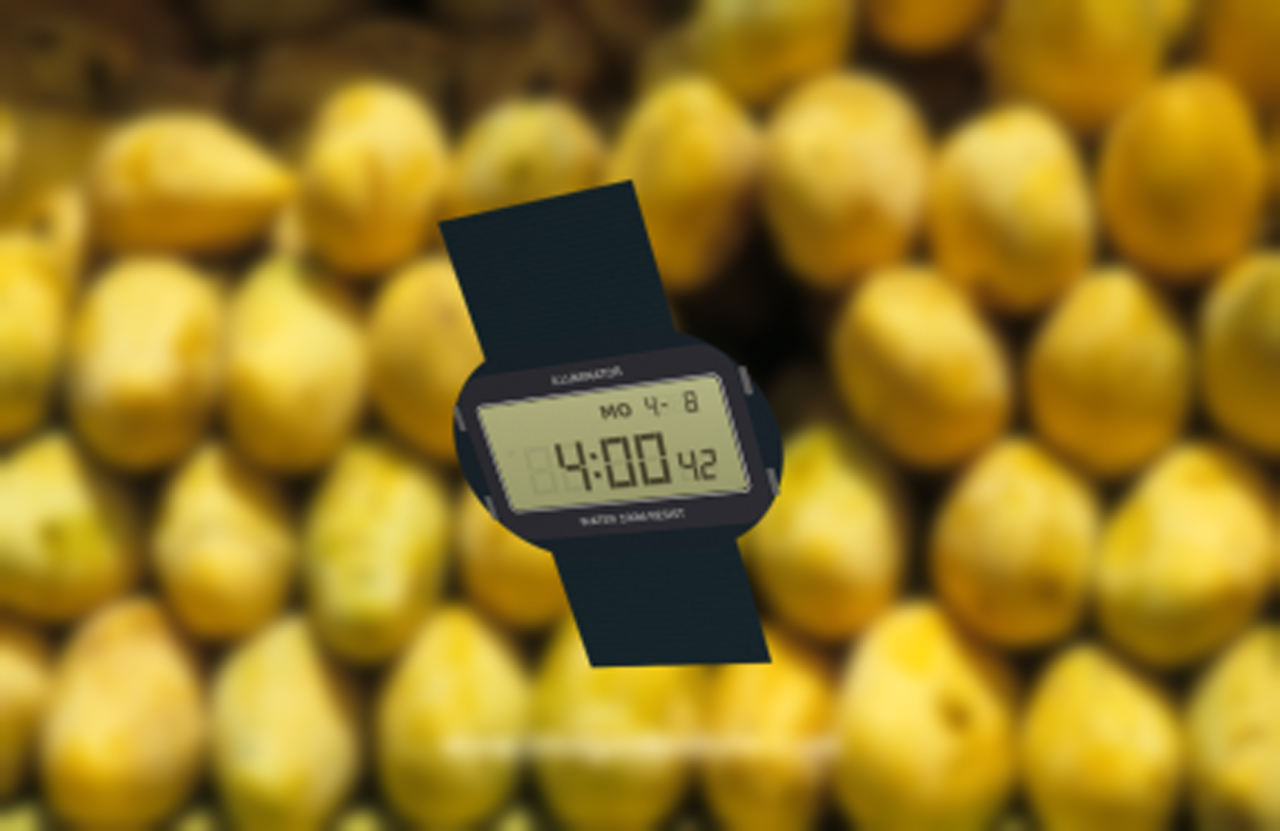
4:00:42
